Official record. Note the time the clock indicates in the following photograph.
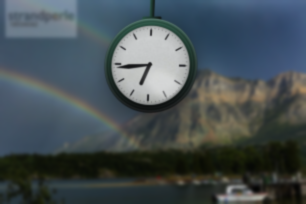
6:44
